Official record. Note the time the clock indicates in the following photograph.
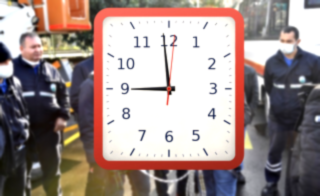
8:59:01
